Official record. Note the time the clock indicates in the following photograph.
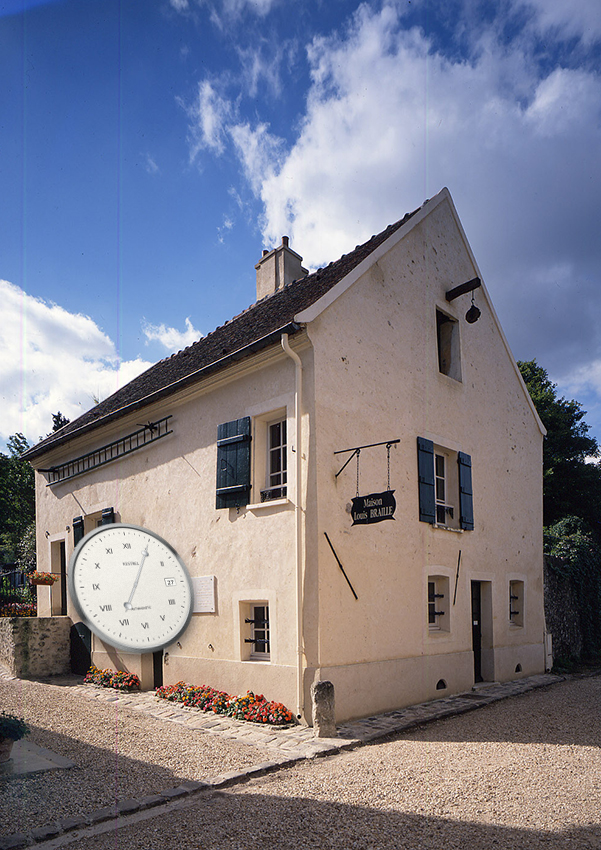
7:05
